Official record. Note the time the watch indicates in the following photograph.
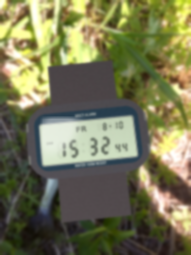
15:32
